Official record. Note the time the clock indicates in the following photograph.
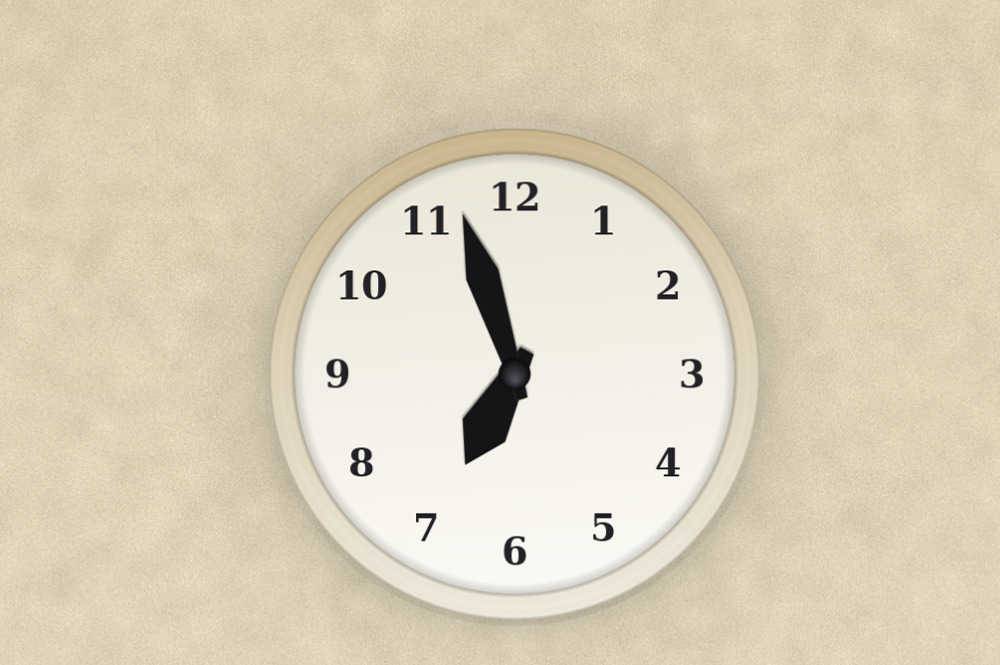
6:57
